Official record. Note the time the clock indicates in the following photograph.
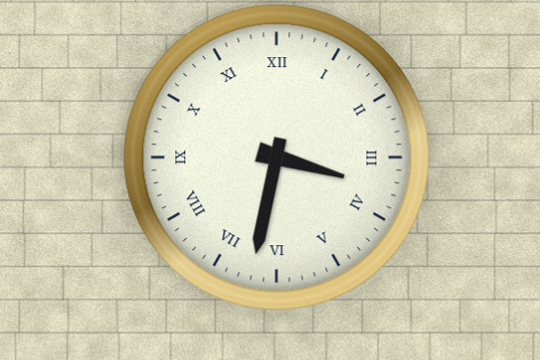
3:32
